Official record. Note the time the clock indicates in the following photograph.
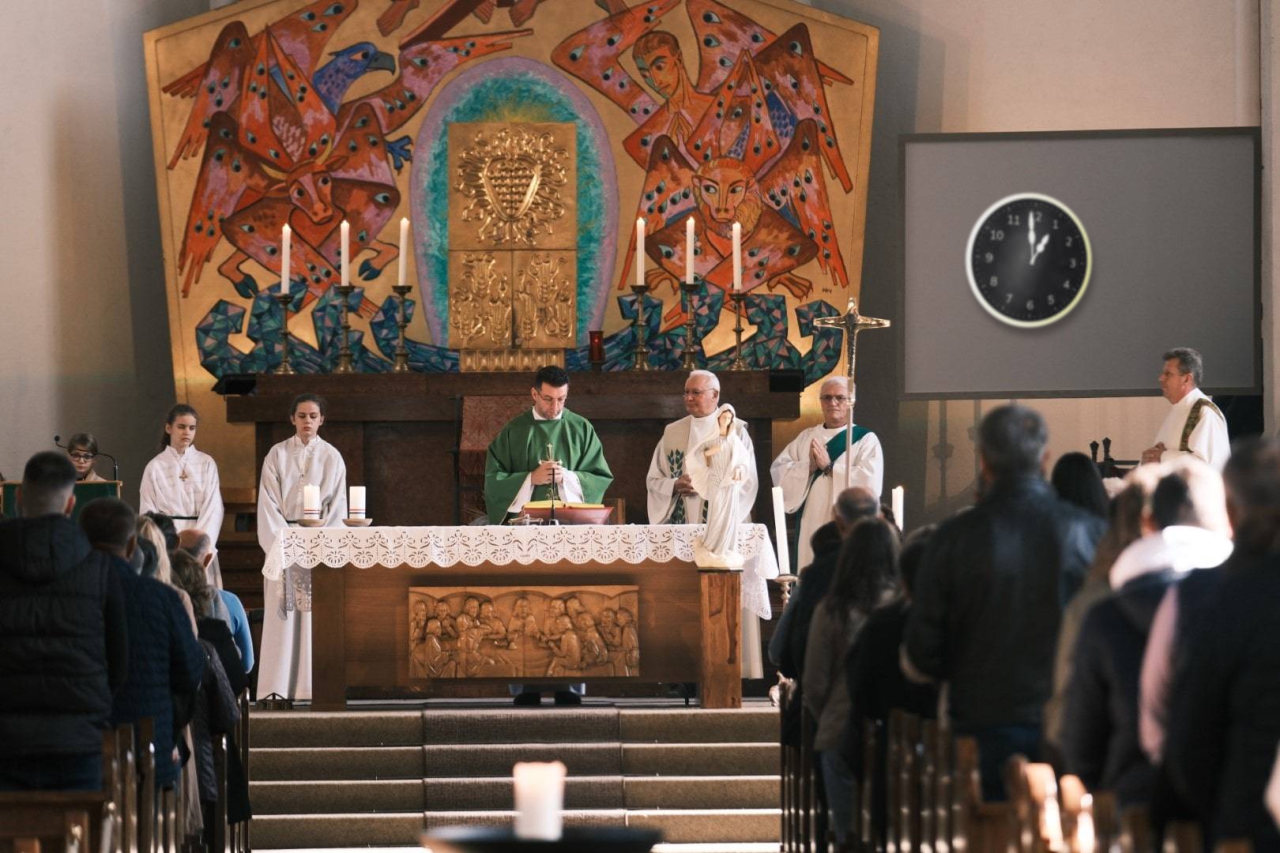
12:59
